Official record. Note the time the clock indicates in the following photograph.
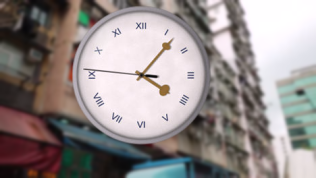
4:06:46
